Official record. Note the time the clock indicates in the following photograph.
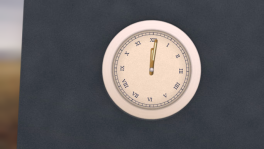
12:01
